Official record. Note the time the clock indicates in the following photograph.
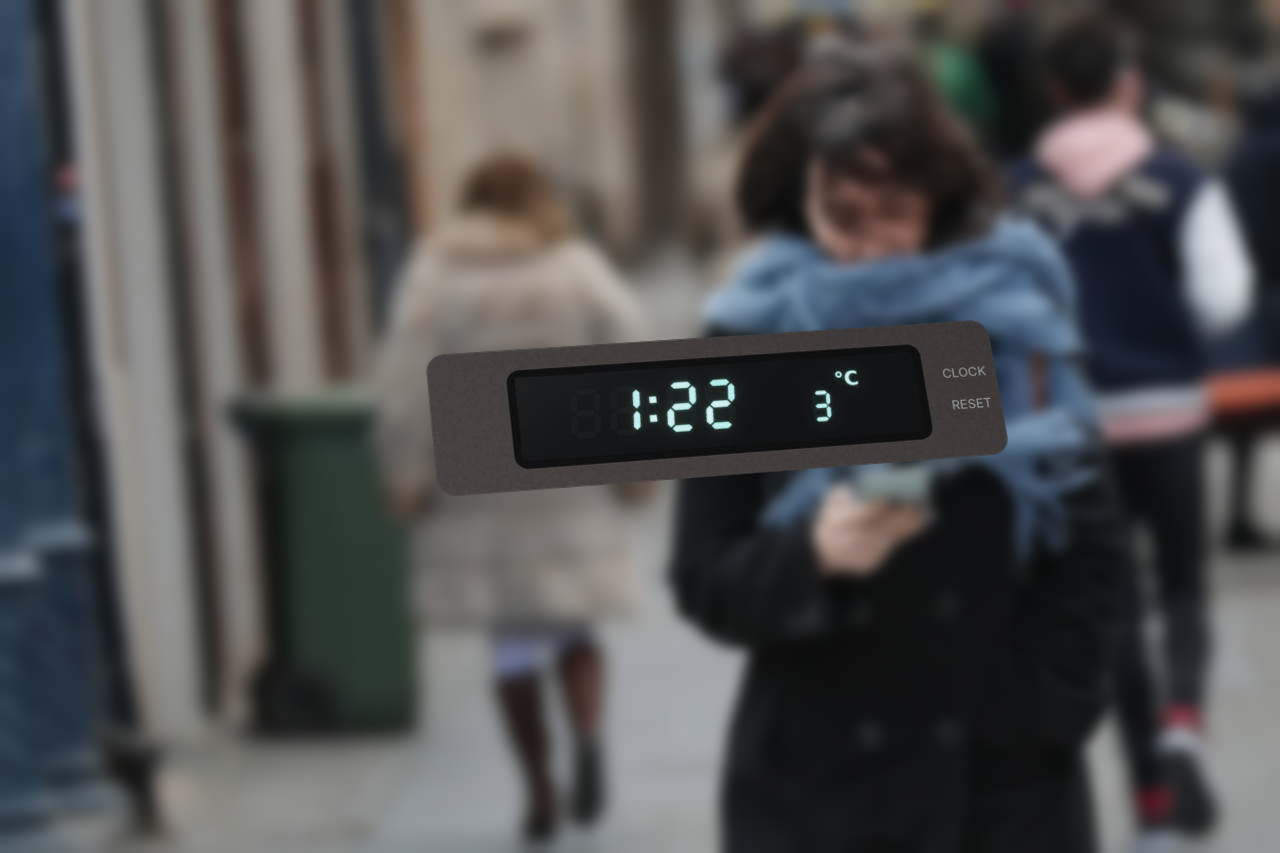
1:22
